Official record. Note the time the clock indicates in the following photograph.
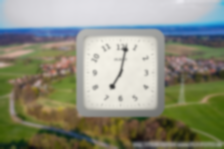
7:02
